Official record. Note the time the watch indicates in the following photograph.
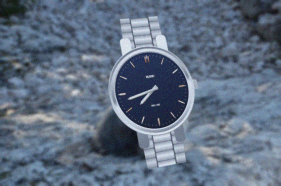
7:43
